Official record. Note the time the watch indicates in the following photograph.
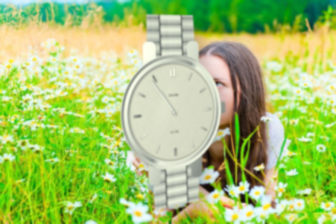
10:54
